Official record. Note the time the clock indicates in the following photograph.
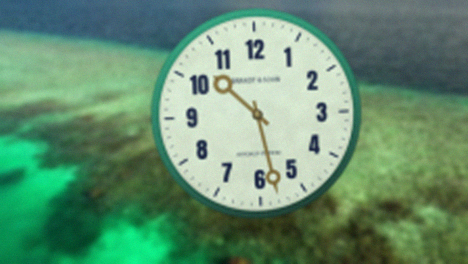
10:28
